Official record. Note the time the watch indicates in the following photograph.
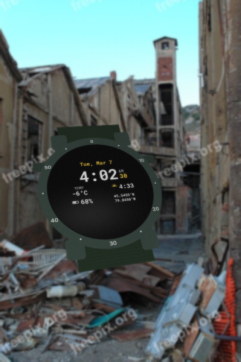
4:02
